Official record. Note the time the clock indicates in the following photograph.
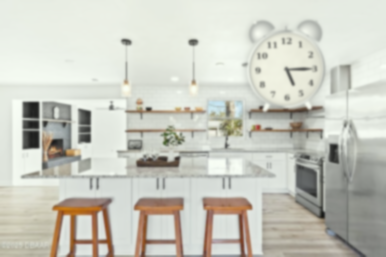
5:15
